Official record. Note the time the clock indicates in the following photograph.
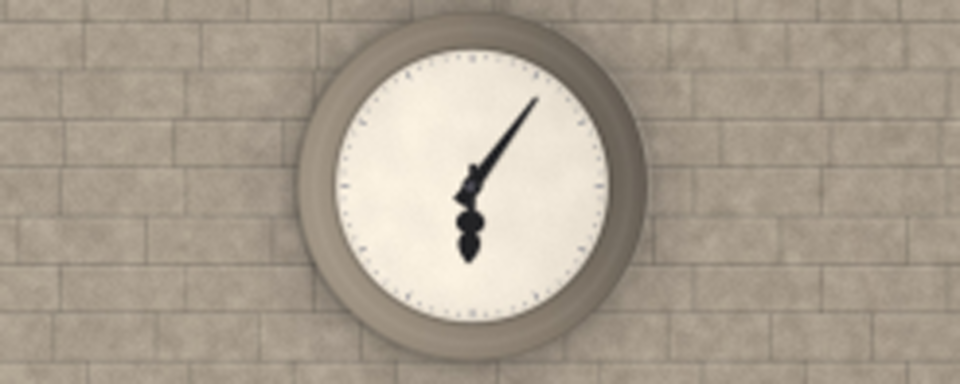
6:06
